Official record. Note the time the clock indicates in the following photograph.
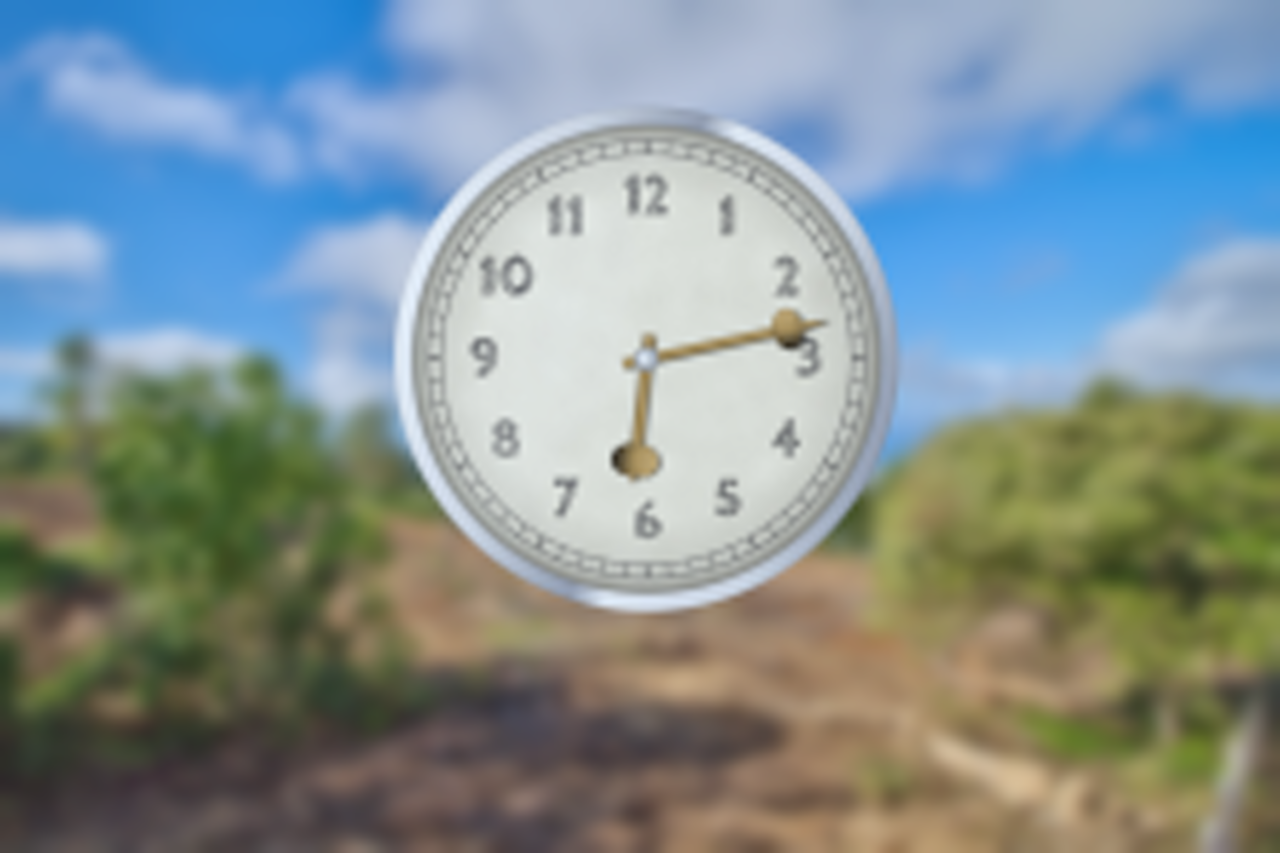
6:13
